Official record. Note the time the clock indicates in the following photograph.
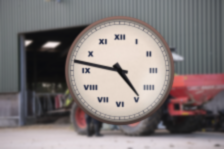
4:47
